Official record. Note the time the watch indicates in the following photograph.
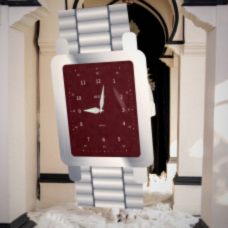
9:02
